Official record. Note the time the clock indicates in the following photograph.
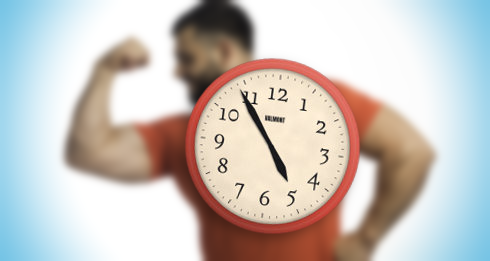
4:54
